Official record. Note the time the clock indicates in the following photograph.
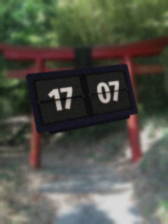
17:07
